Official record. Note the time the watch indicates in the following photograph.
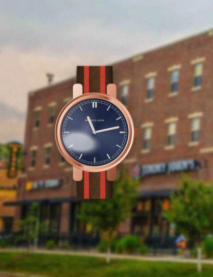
11:13
